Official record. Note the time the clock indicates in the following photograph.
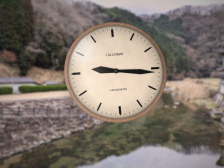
9:16
